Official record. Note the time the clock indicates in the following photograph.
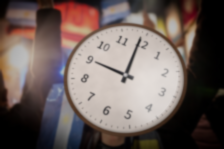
8:59
